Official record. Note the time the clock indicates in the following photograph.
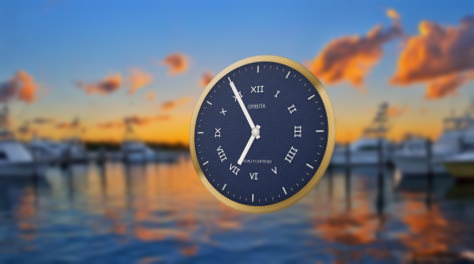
6:55
